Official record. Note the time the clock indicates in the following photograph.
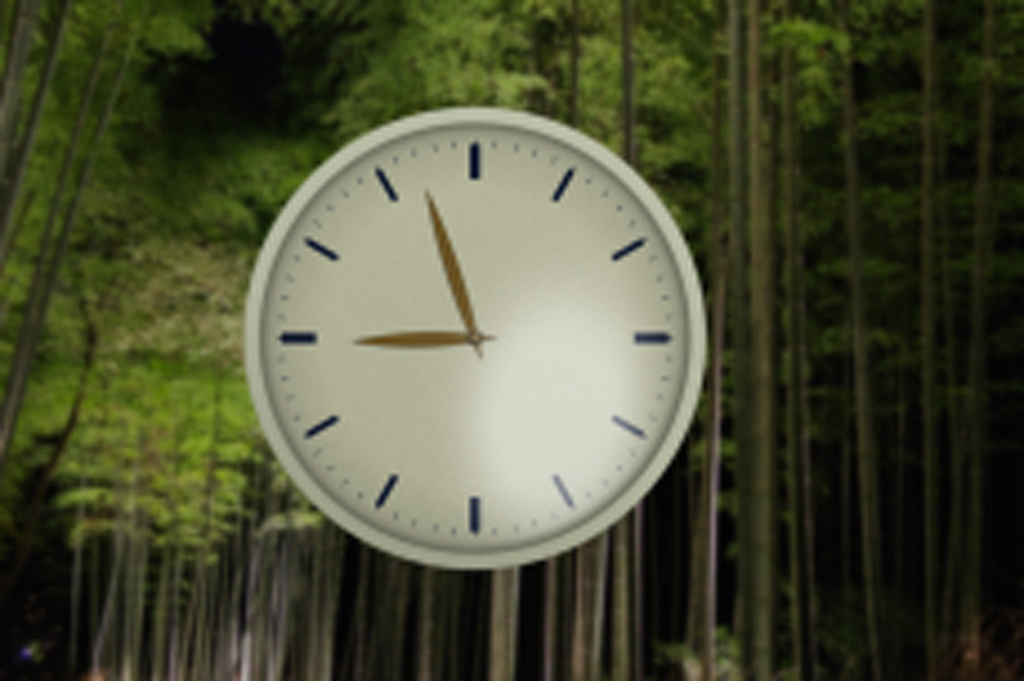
8:57
